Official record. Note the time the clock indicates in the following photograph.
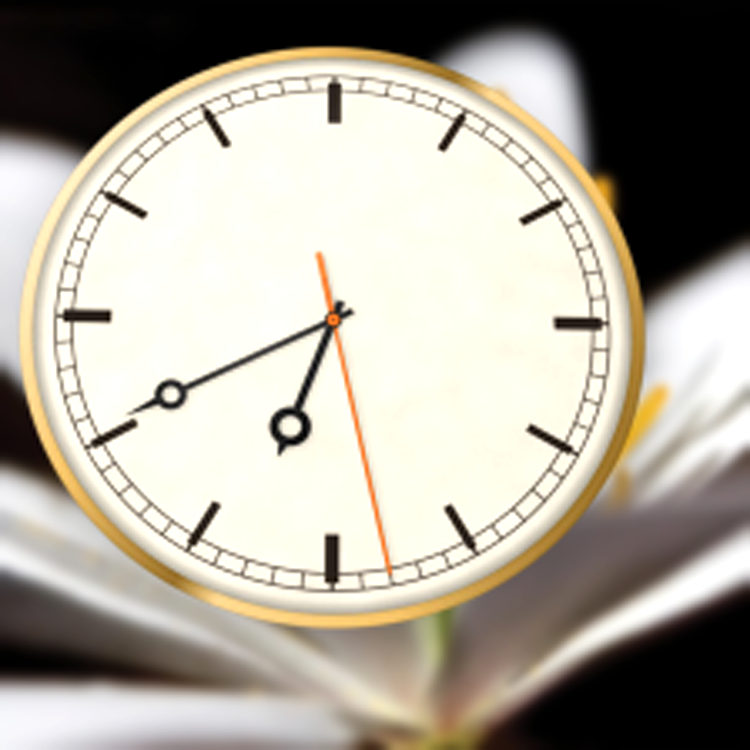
6:40:28
